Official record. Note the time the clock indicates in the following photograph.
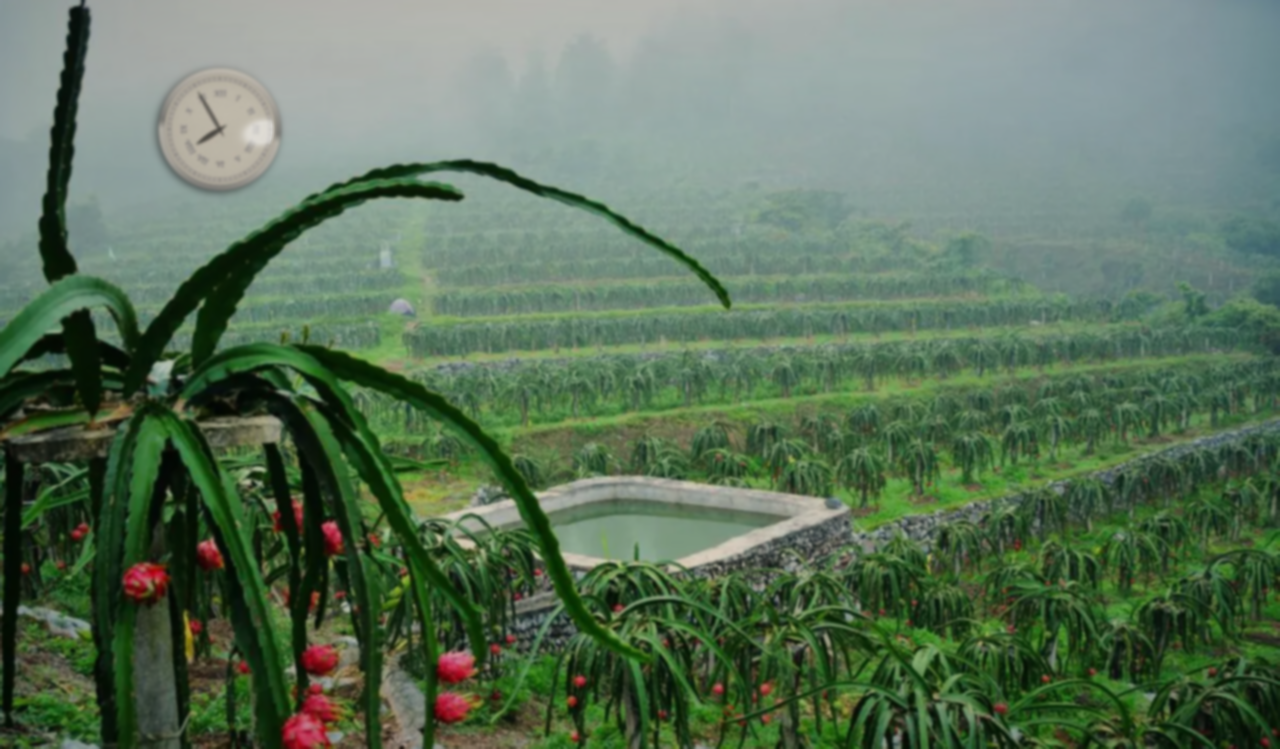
7:55
